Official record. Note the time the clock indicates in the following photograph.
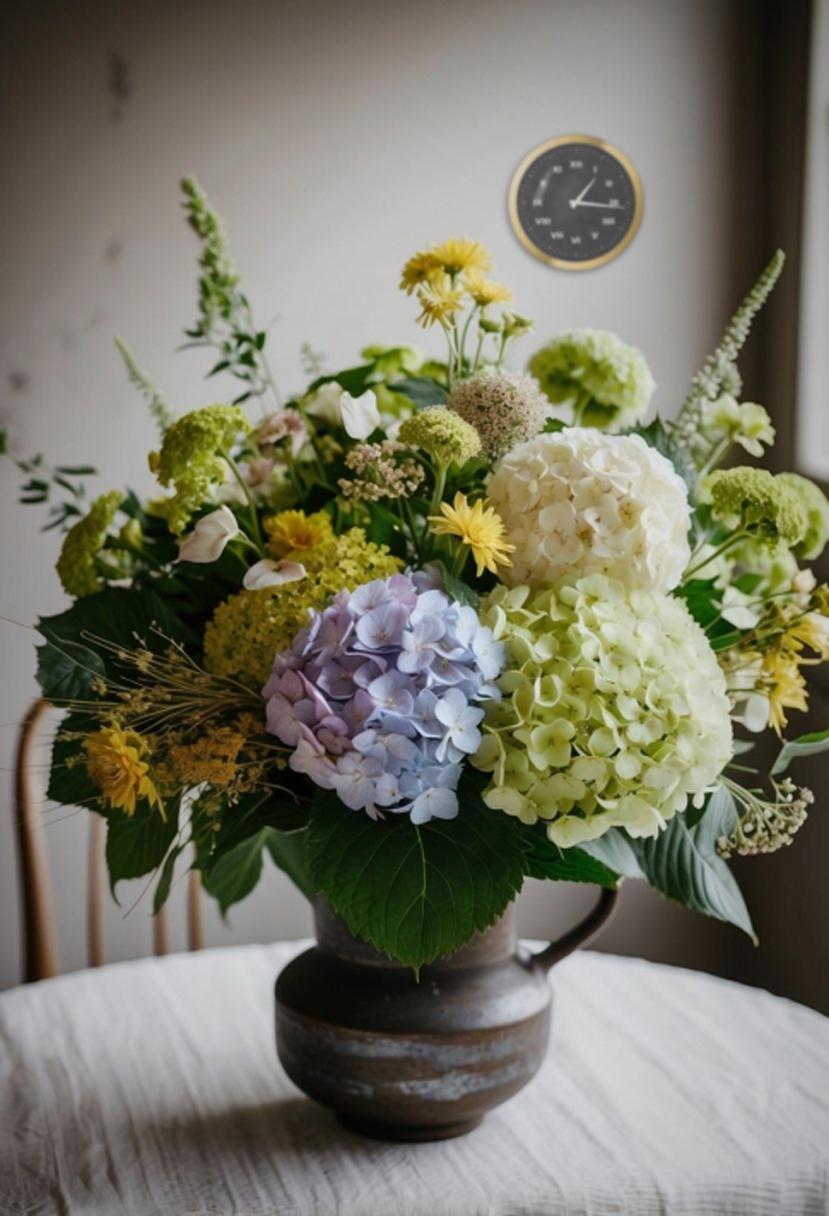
1:16
